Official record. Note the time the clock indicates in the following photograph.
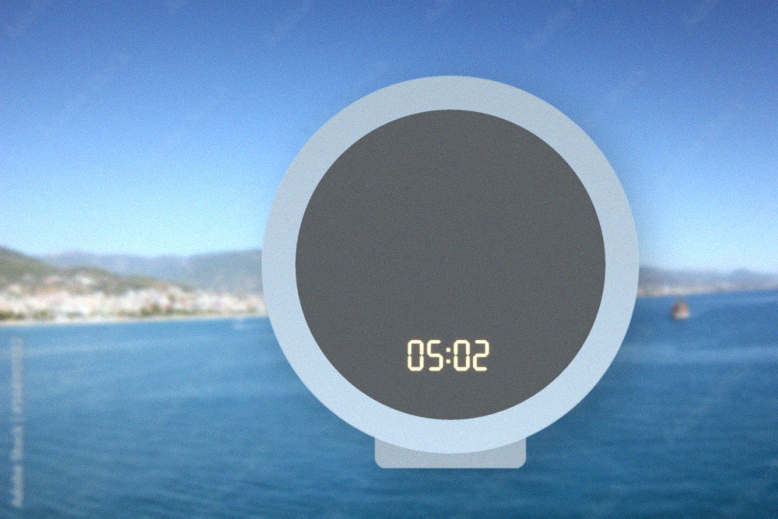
5:02
